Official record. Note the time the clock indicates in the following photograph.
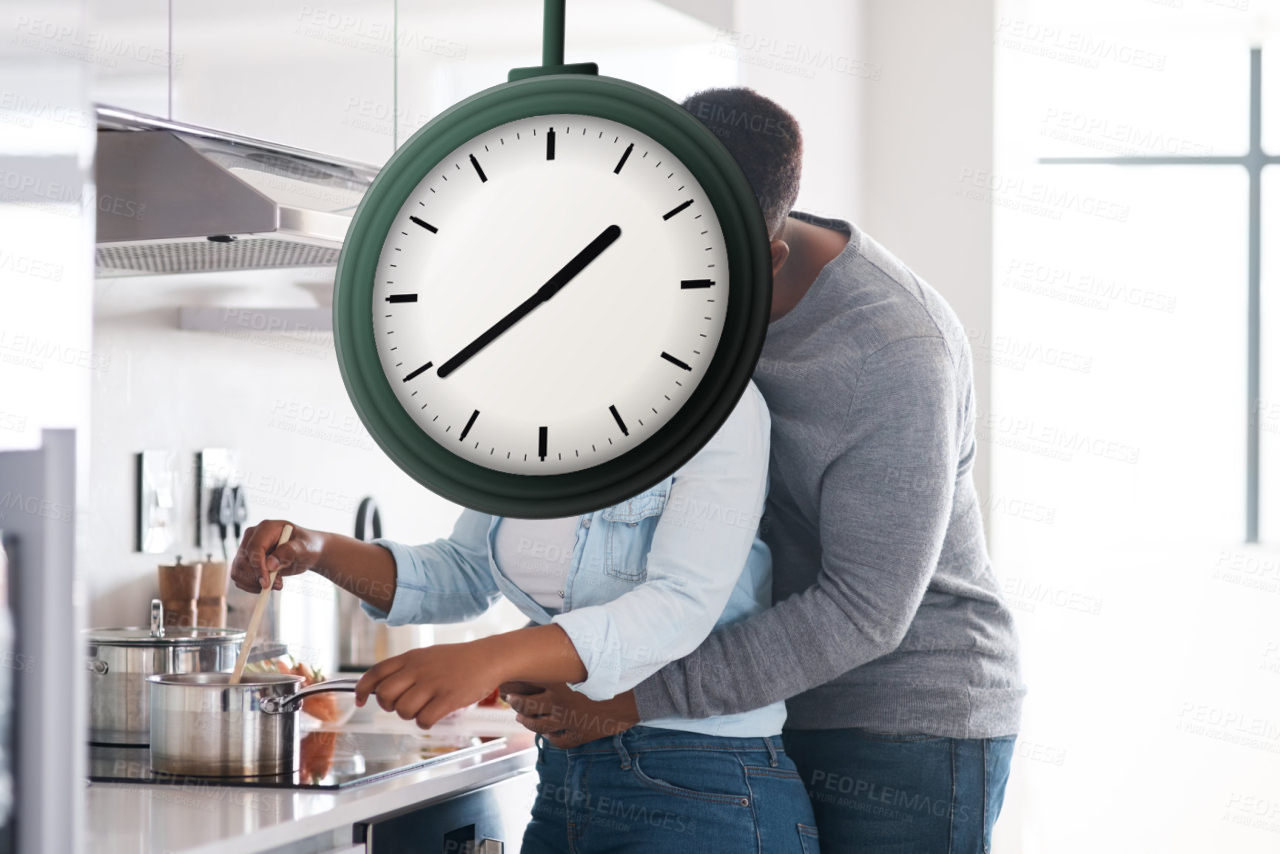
1:39
